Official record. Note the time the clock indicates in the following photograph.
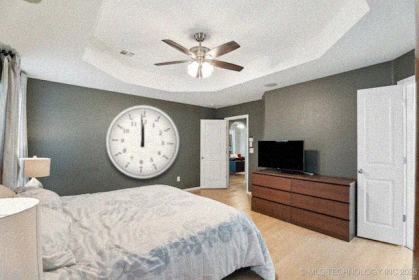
11:59
